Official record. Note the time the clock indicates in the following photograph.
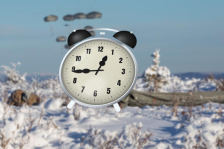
12:44
